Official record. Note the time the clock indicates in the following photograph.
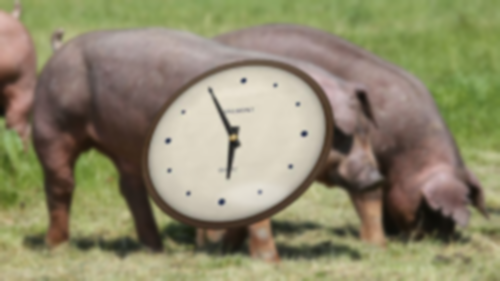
5:55
